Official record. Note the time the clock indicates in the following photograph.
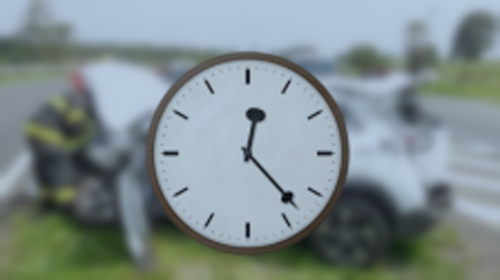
12:23
